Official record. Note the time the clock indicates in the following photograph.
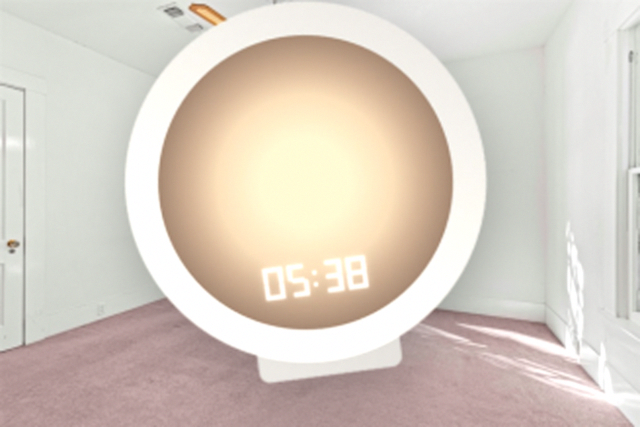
5:38
